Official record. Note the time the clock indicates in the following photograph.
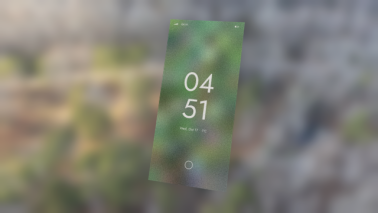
4:51
